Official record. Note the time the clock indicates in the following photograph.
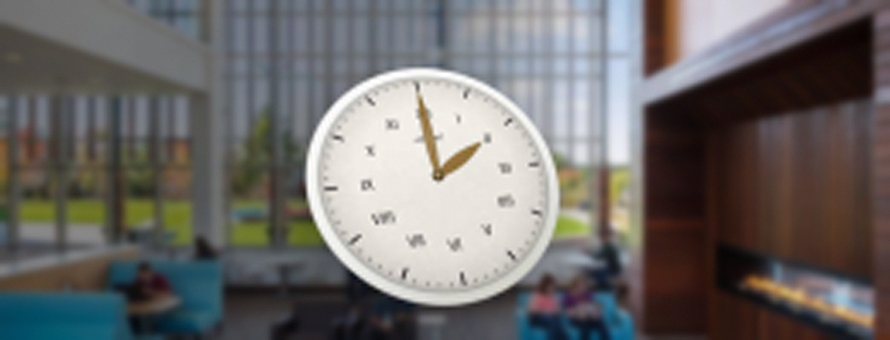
2:00
